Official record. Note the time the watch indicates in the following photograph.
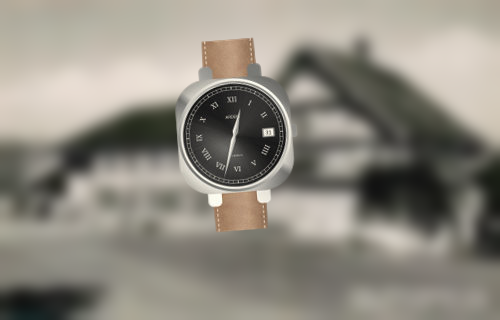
12:33
